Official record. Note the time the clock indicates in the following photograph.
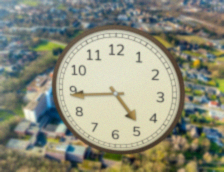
4:44
